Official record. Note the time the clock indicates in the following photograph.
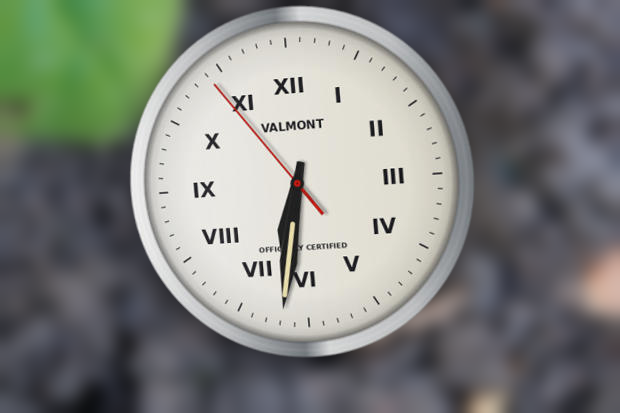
6:31:54
